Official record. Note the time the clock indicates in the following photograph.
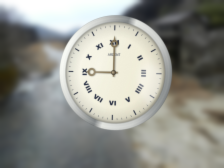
9:00
